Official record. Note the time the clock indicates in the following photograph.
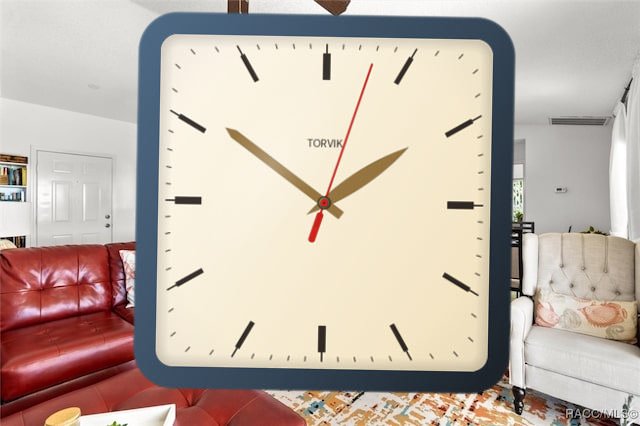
1:51:03
